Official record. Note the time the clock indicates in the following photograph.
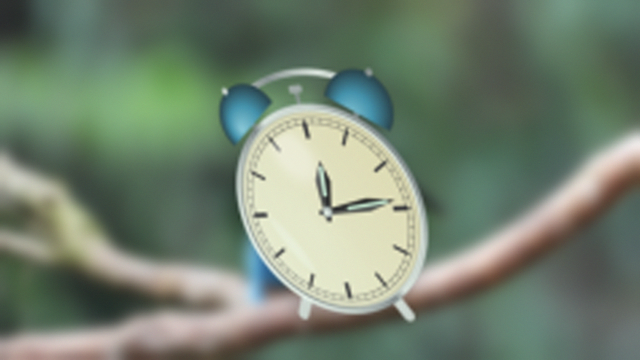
12:14
